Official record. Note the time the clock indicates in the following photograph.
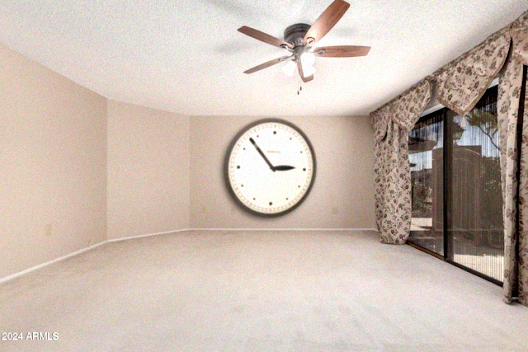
2:53
